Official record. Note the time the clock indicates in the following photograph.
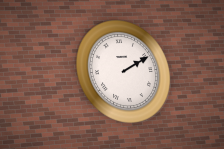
2:11
